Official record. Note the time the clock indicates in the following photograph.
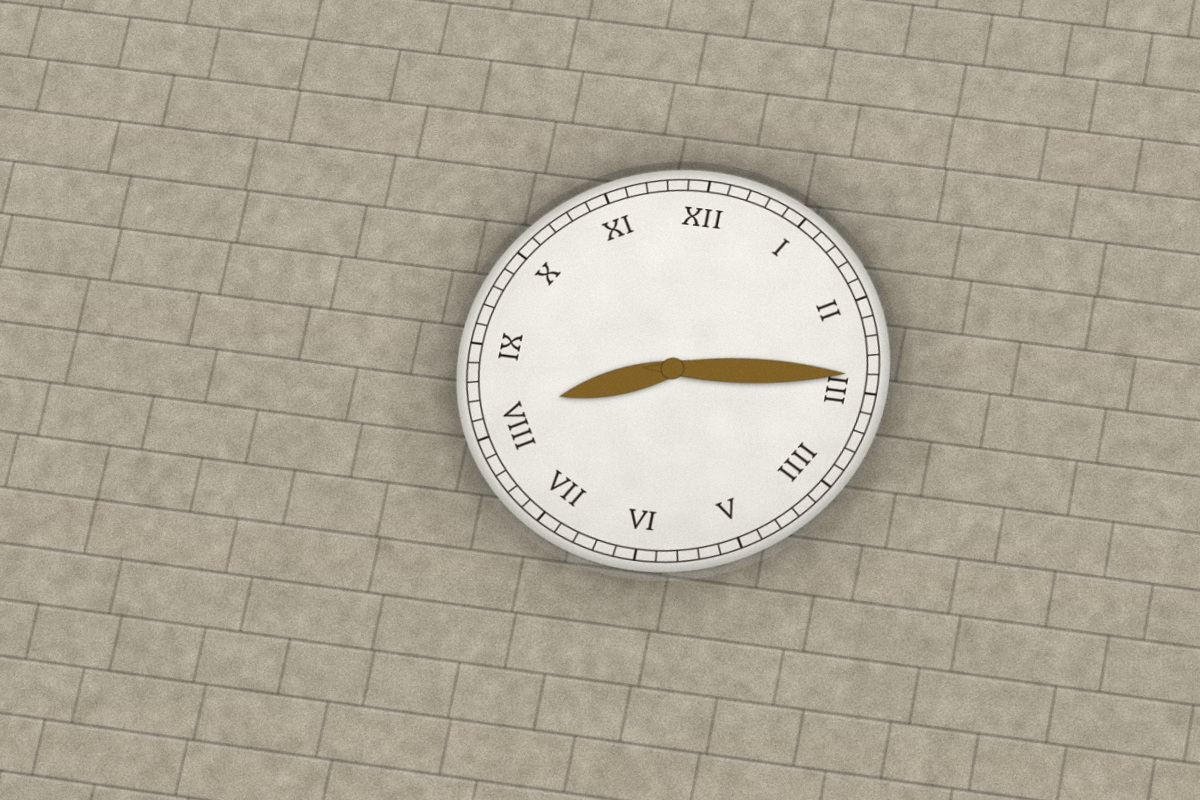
8:14
